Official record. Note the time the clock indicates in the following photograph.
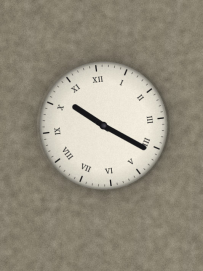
10:21
